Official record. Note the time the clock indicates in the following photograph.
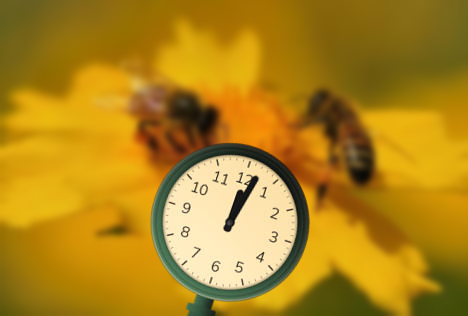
12:02
